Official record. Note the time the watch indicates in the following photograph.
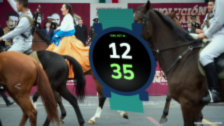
12:35
